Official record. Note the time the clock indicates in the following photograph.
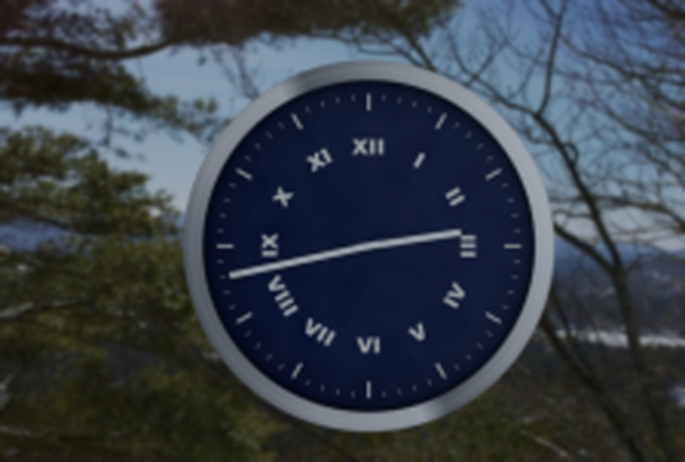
2:43
